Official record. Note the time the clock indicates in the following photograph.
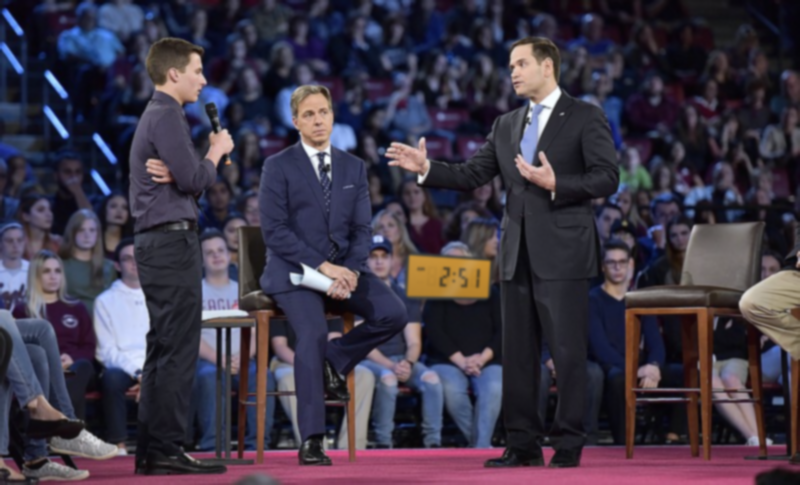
2:51
